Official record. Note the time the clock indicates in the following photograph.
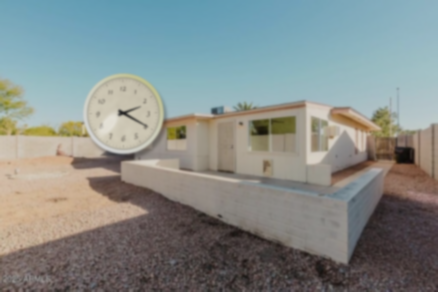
2:20
